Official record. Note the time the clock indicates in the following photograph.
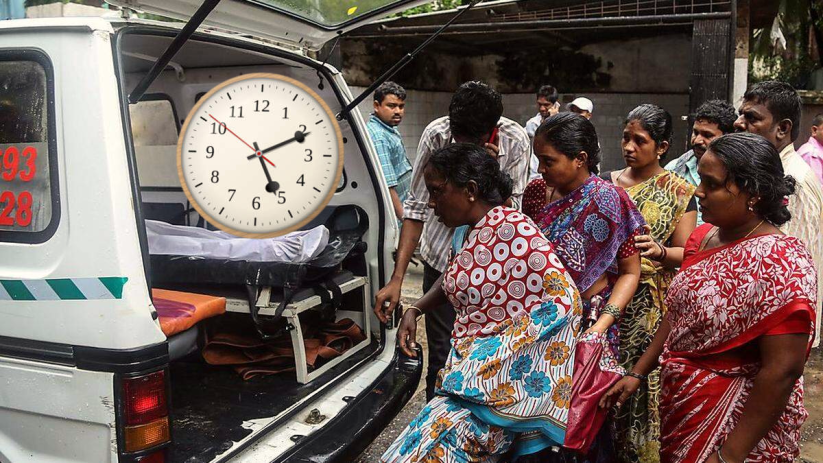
5:10:51
